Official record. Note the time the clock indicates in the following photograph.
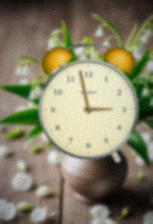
2:58
